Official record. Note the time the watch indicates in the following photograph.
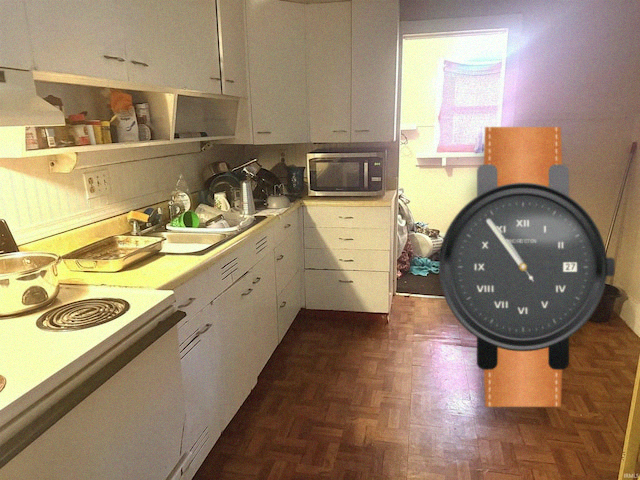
10:53:54
